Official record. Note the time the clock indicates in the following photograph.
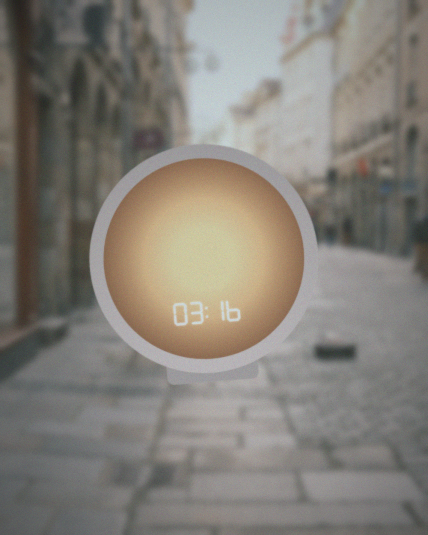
3:16
